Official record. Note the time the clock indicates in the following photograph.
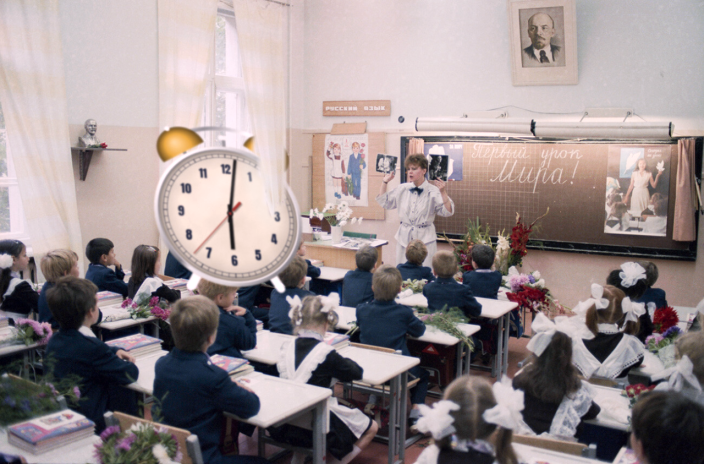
6:01:37
